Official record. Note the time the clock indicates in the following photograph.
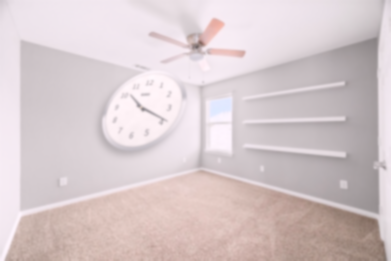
10:19
